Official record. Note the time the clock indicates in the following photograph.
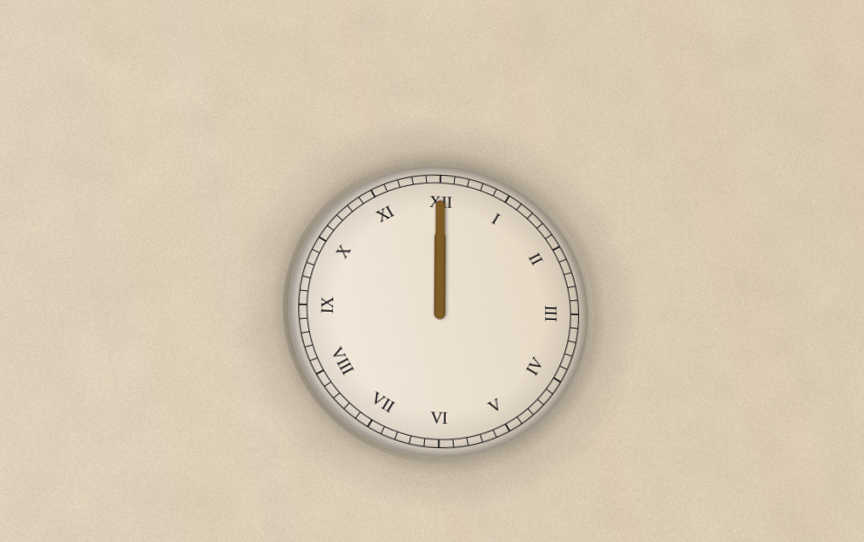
12:00
